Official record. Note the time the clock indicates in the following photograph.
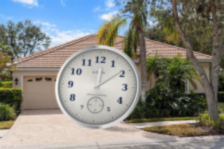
12:09
